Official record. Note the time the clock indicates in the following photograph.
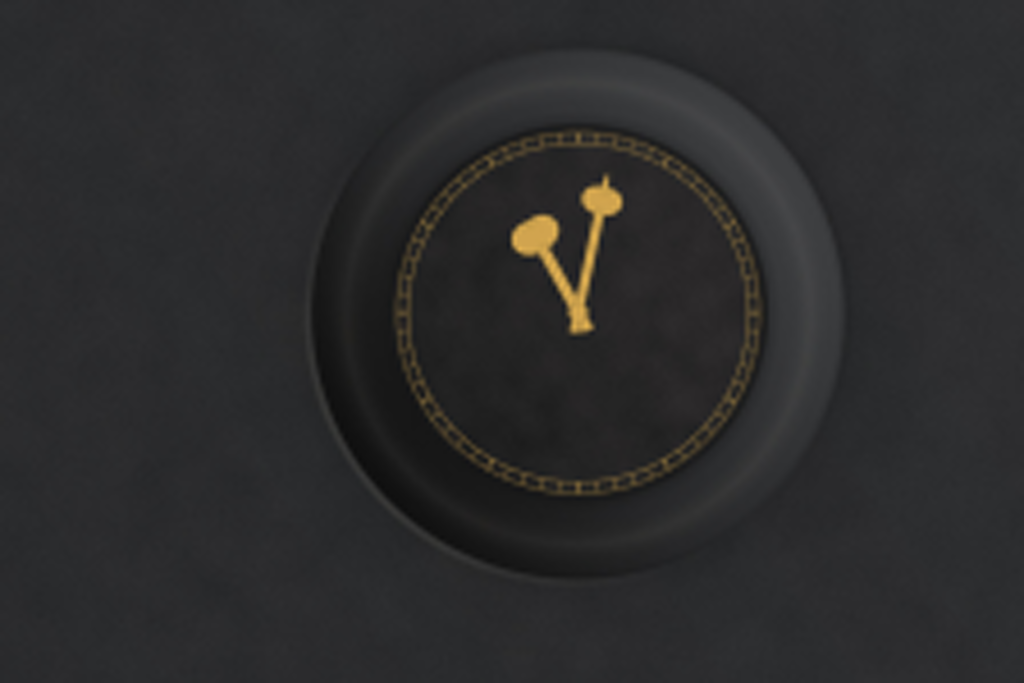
11:02
